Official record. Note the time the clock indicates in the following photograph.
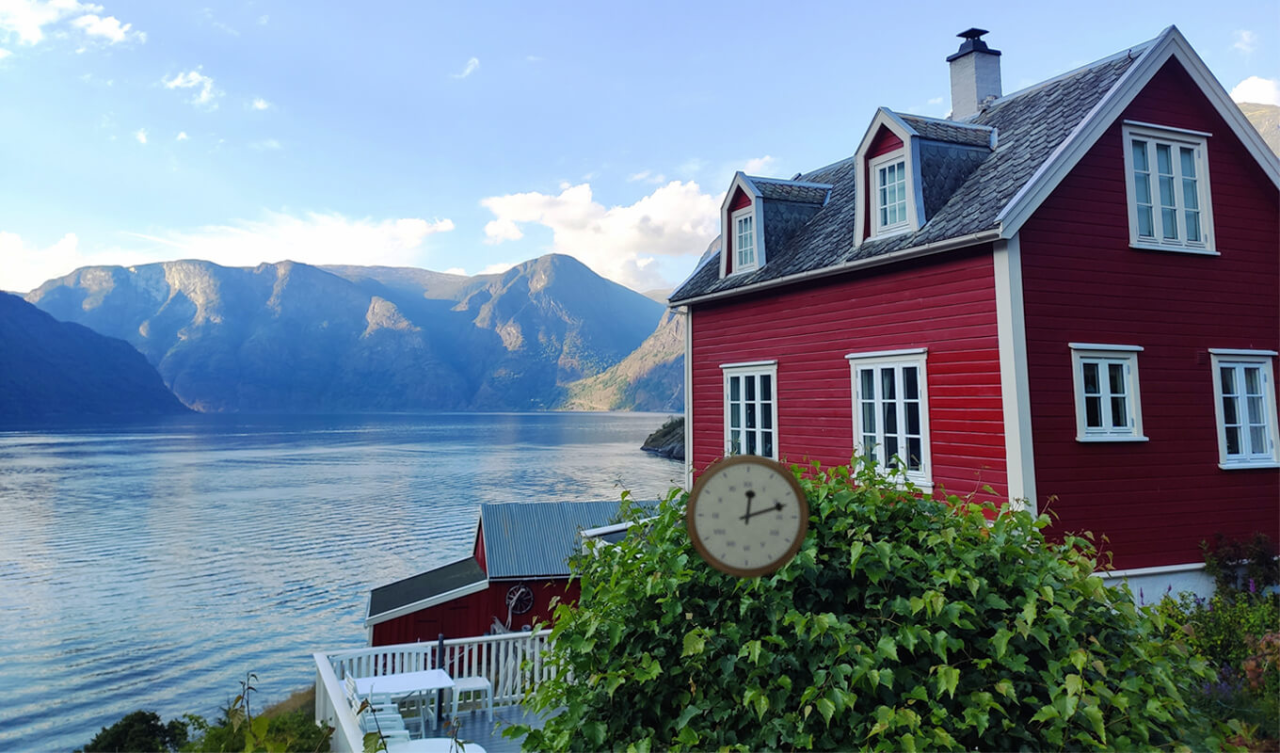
12:12
